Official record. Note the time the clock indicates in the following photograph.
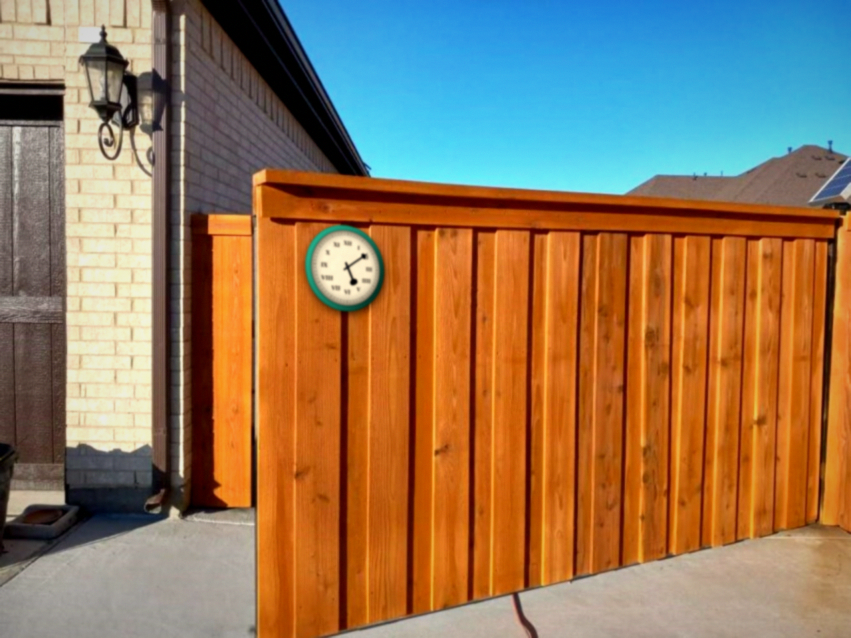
5:09
